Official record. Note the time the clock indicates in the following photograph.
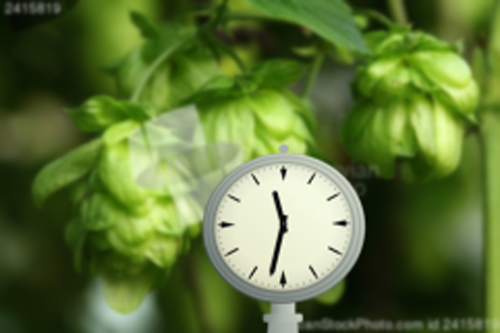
11:32
